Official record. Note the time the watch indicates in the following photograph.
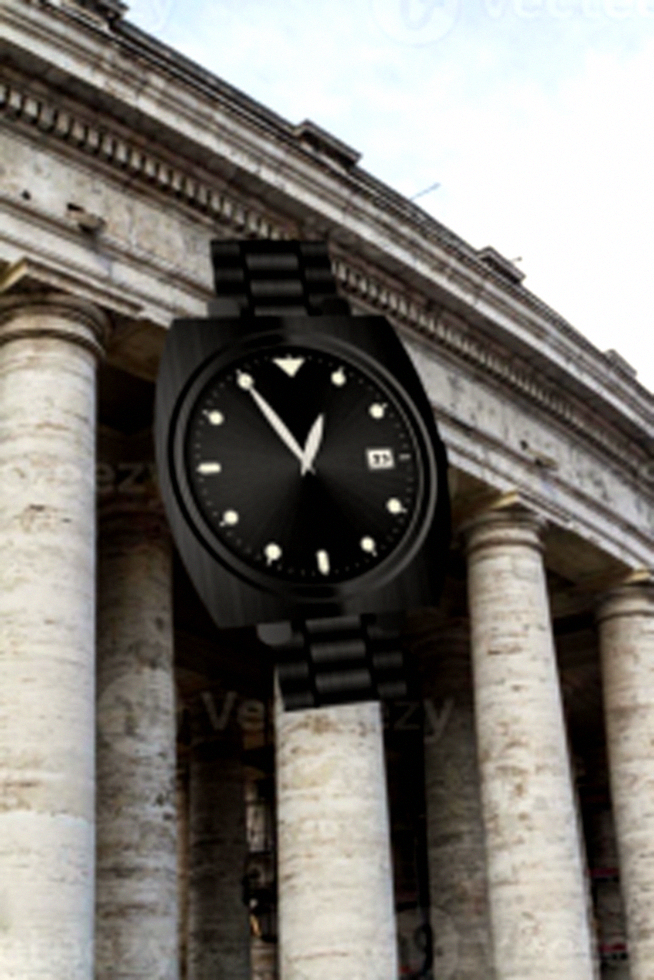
12:55
